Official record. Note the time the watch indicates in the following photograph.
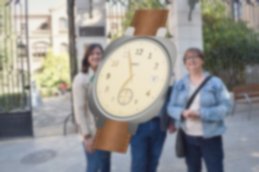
6:56
